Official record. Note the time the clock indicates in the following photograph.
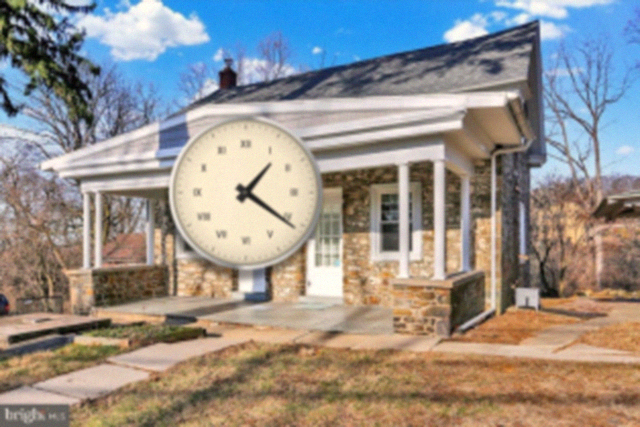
1:21
